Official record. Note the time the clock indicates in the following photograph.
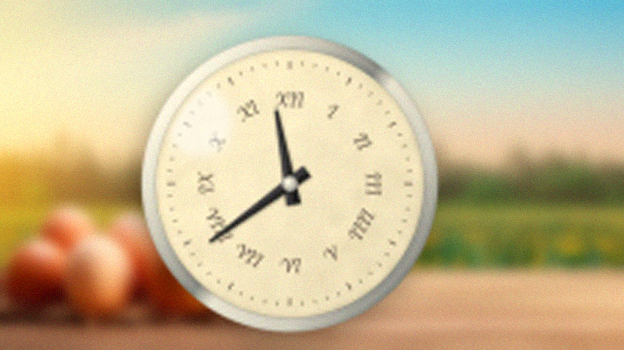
11:39
